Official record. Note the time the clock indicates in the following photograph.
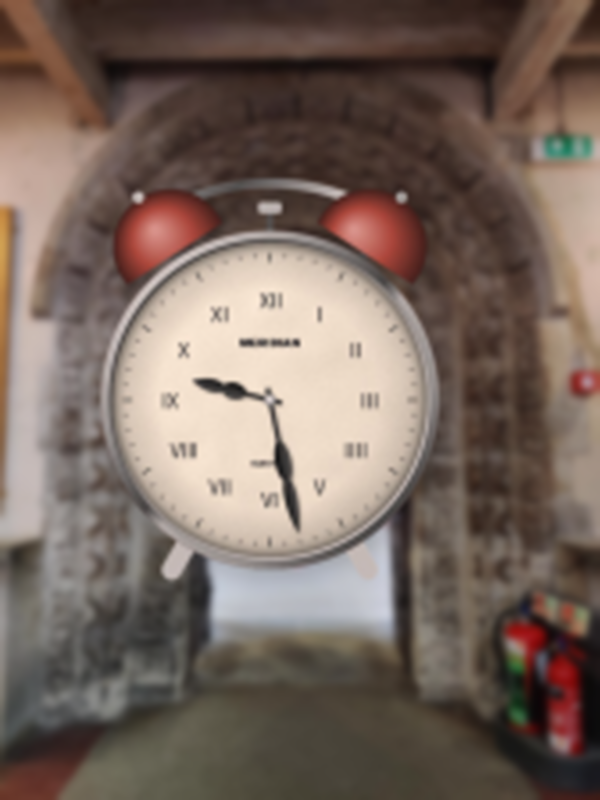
9:28
